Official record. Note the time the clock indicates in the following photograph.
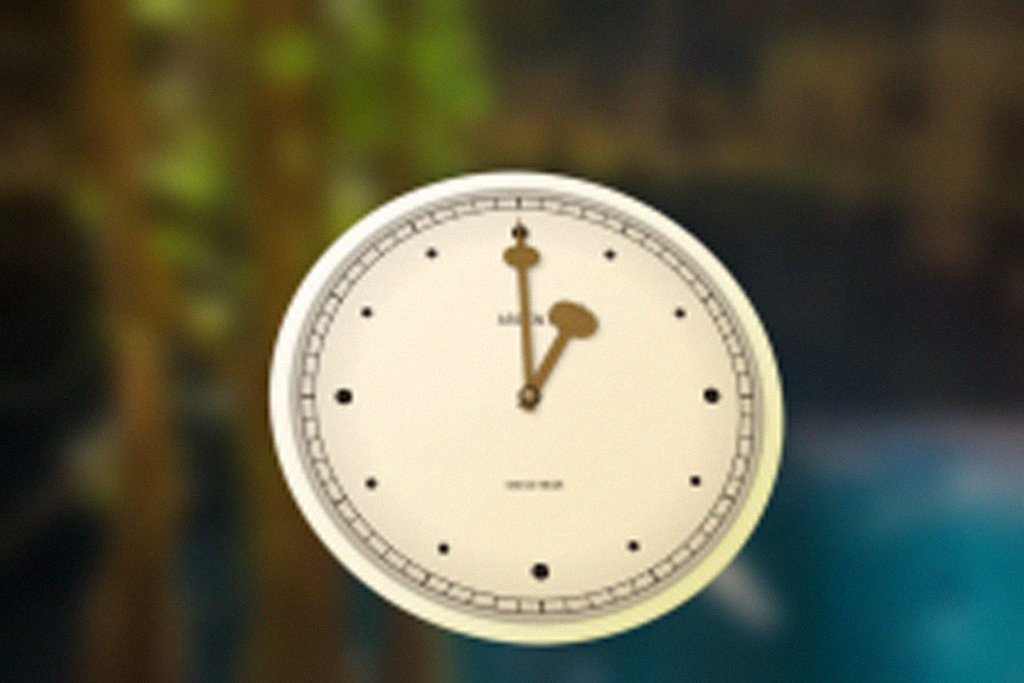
1:00
